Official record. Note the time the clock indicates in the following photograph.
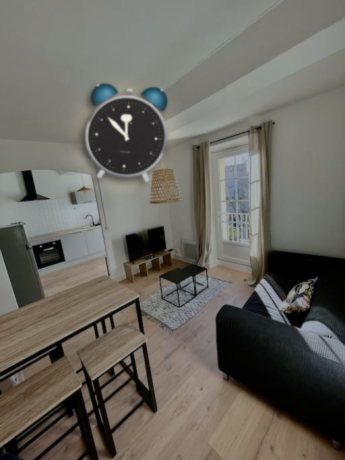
11:52
